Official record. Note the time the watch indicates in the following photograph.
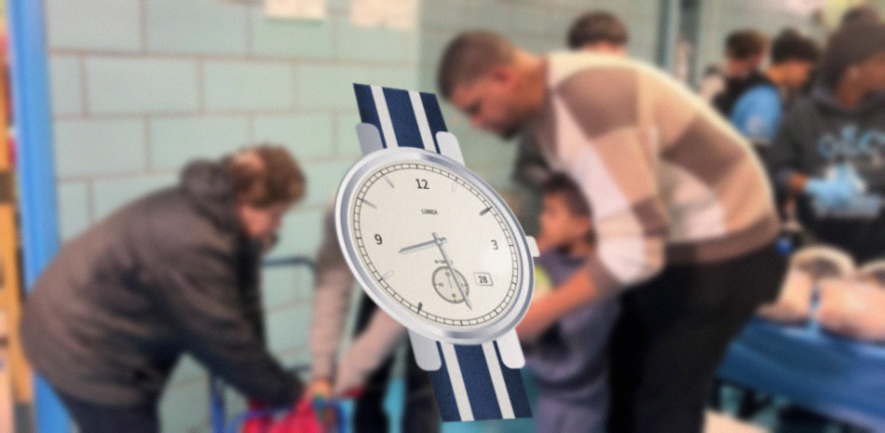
8:28
